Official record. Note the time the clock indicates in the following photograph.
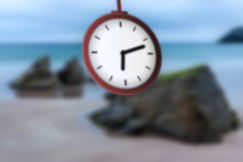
6:12
